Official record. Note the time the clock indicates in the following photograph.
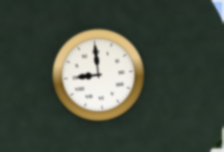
9:00
